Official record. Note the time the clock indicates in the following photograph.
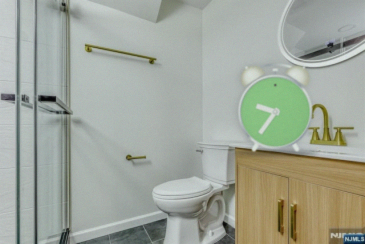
9:36
